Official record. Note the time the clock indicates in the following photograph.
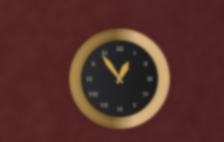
12:54
